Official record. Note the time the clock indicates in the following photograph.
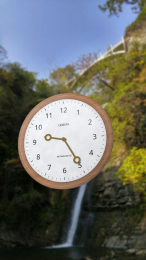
9:25
